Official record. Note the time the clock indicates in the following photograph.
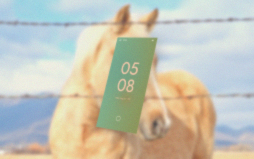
5:08
